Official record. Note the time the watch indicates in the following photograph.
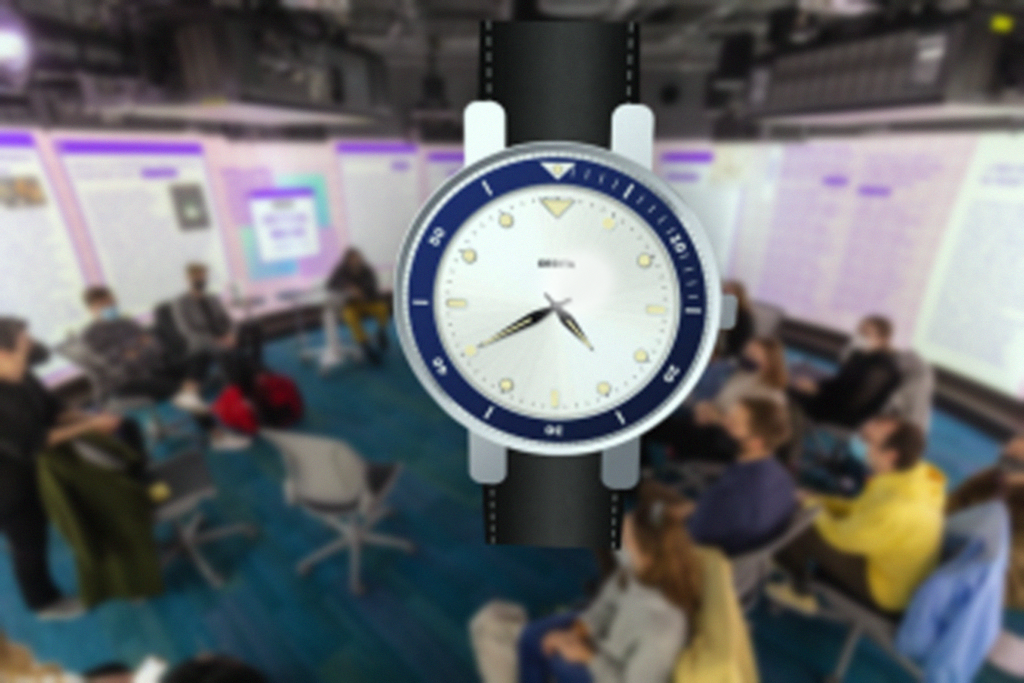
4:40
